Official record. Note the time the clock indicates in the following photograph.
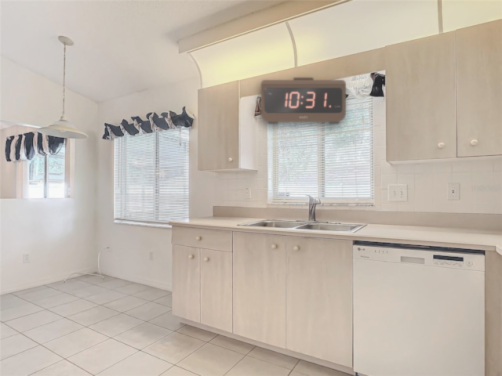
10:31
